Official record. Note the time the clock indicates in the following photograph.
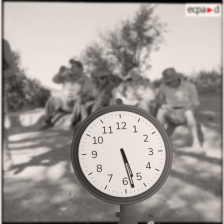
5:28
